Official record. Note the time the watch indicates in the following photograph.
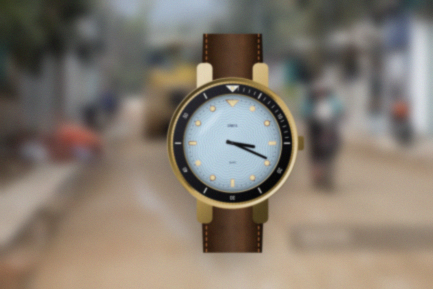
3:19
